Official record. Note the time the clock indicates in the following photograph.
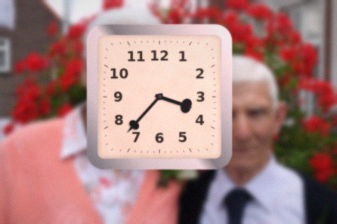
3:37
